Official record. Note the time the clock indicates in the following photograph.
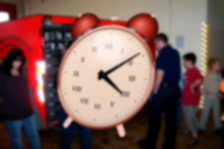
4:09
